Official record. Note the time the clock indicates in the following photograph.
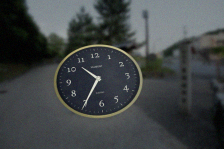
10:35
